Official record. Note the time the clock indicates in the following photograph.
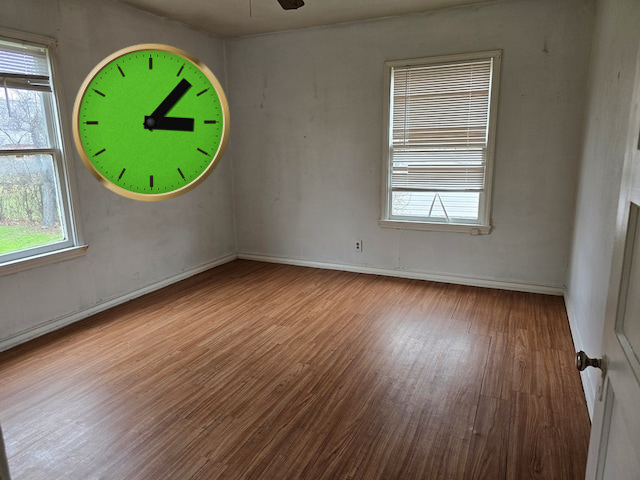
3:07
